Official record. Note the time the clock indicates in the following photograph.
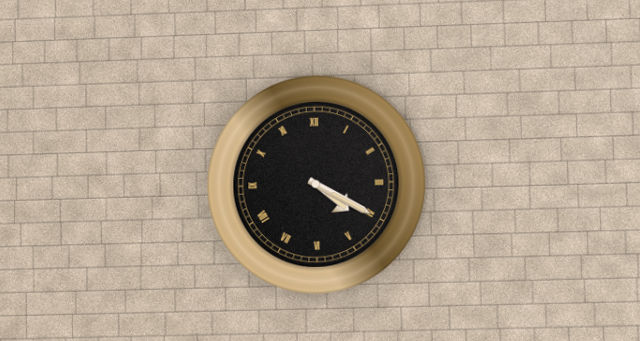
4:20
